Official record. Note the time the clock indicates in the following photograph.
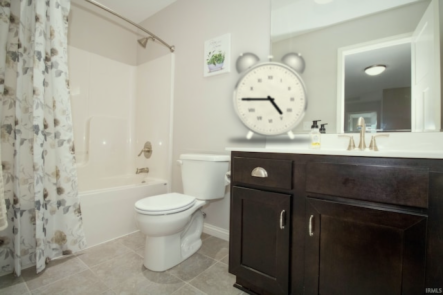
4:45
